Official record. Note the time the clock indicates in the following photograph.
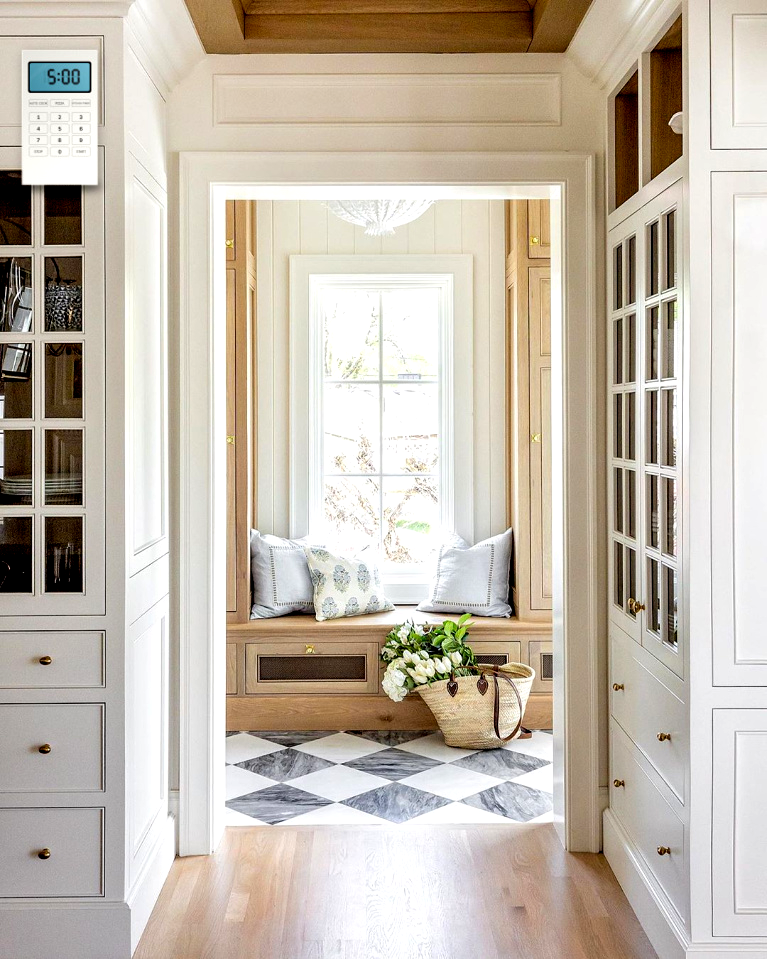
5:00
